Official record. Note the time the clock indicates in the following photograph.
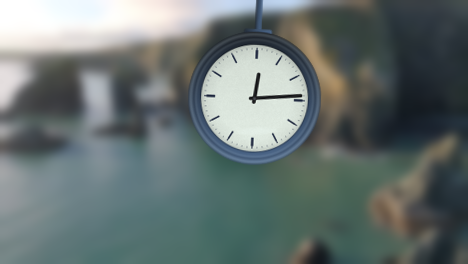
12:14
